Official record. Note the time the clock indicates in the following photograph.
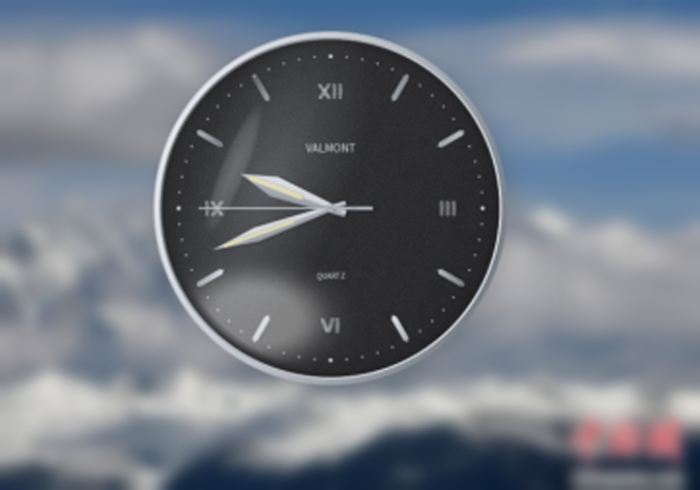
9:41:45
